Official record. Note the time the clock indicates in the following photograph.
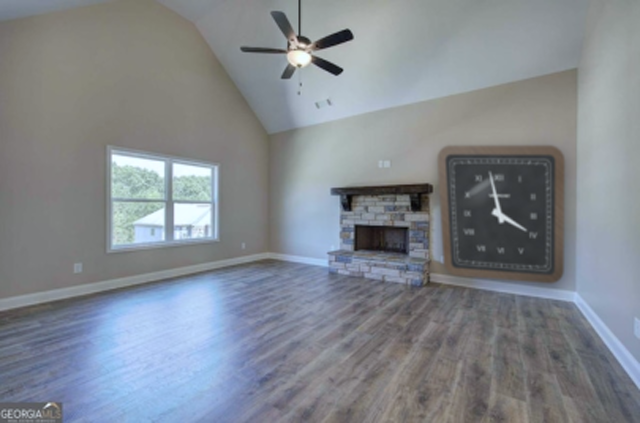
3:58
